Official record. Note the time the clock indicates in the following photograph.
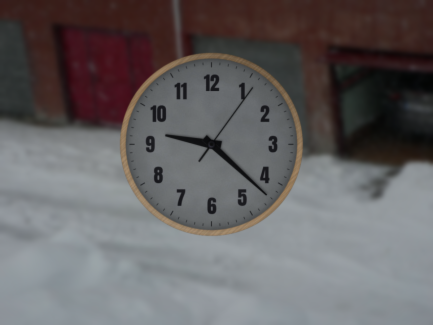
9:22:06
